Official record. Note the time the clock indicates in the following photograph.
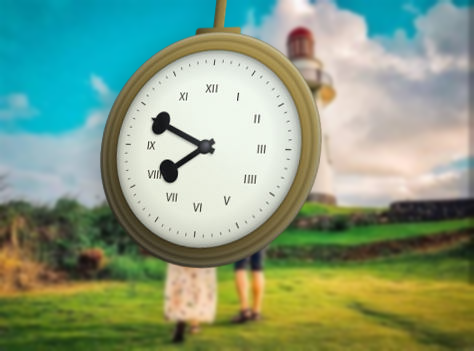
7:49
